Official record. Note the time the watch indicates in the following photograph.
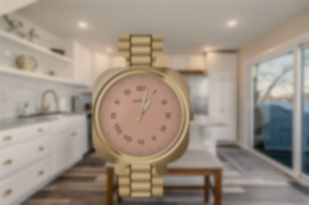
1:02
